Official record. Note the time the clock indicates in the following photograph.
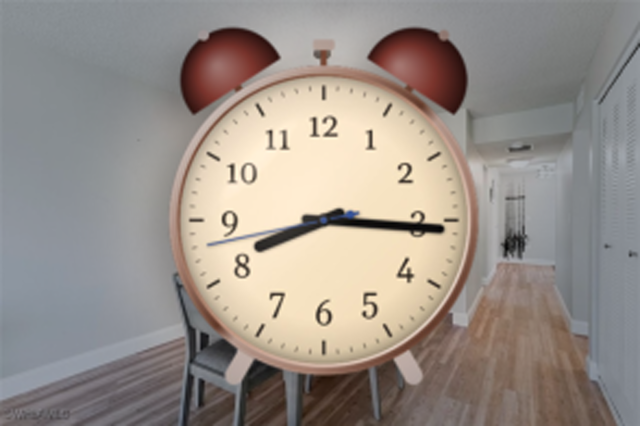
8:15:43
